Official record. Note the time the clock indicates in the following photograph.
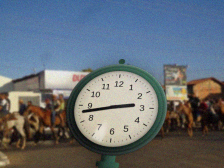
2:43
